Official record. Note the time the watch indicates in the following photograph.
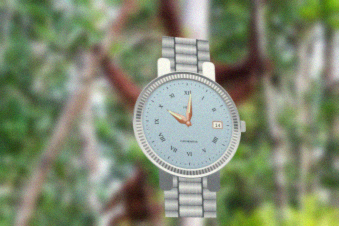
10:01
